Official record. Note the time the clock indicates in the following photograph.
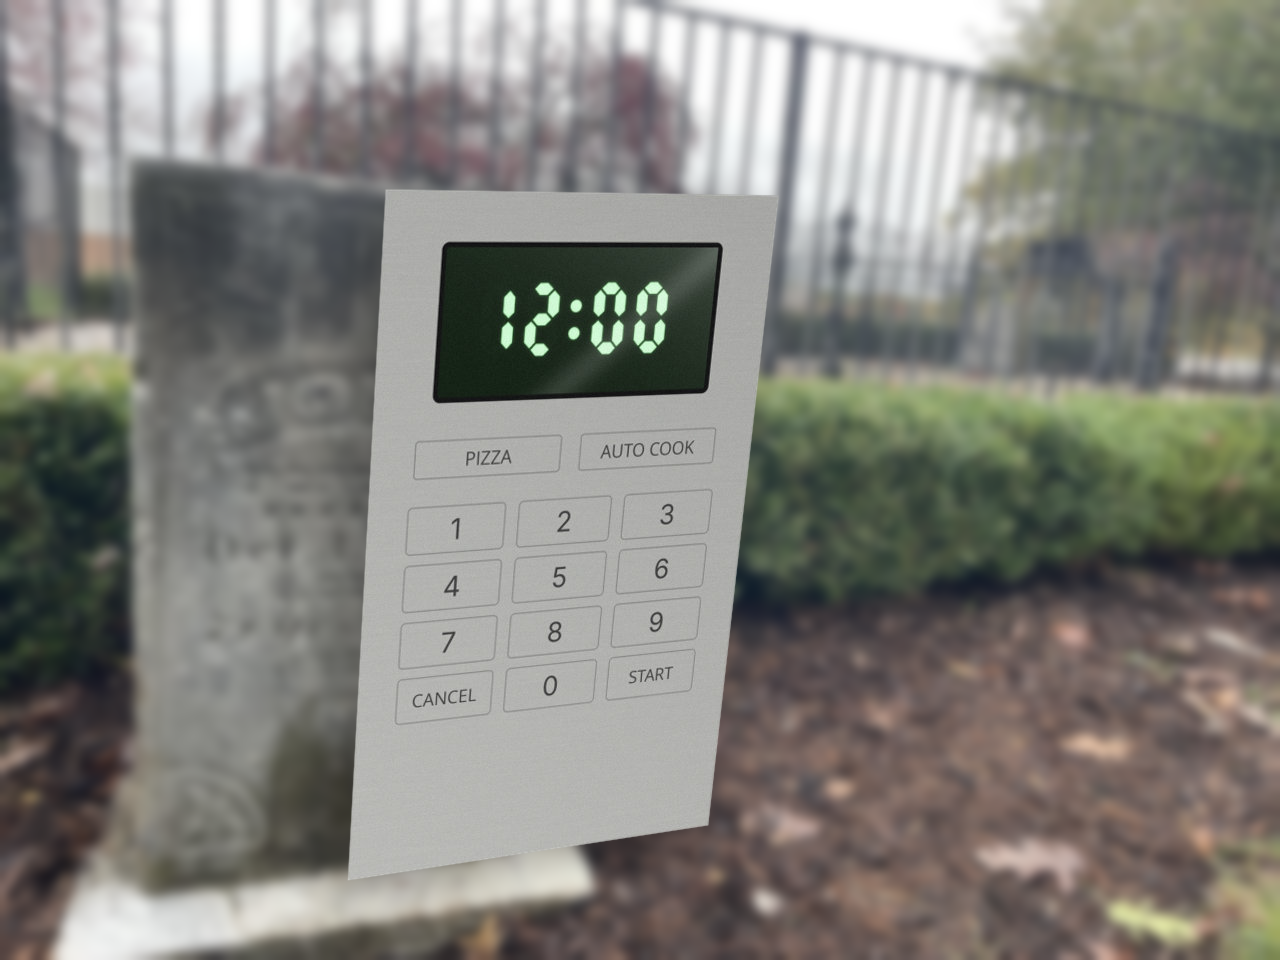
12:00
